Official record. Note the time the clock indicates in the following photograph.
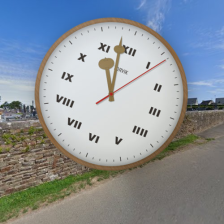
10:58:06
